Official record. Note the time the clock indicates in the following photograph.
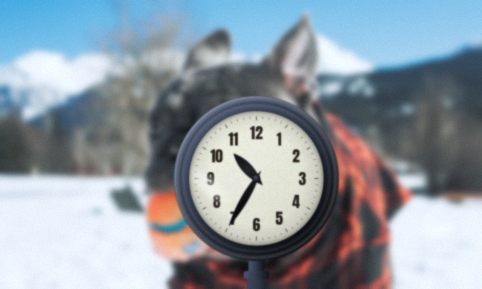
10:35
